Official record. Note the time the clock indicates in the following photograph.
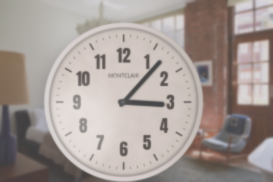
3:07
